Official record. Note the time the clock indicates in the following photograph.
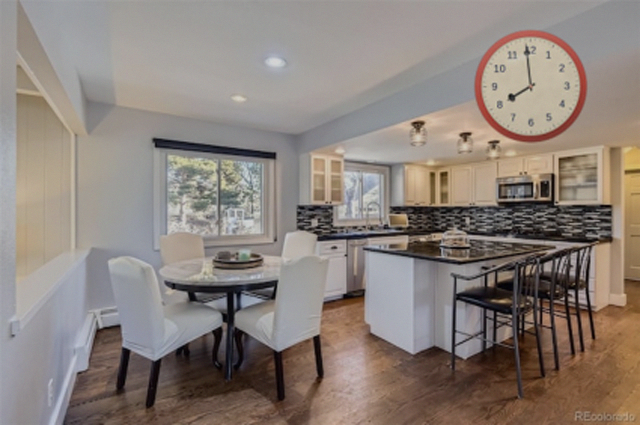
7:59
